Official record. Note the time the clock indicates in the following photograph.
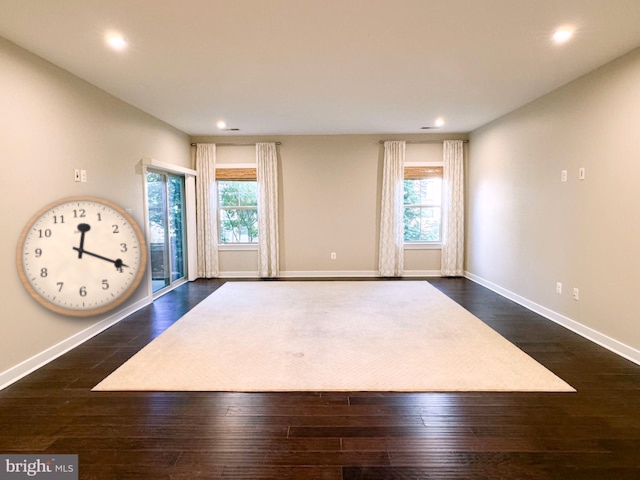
12:19
